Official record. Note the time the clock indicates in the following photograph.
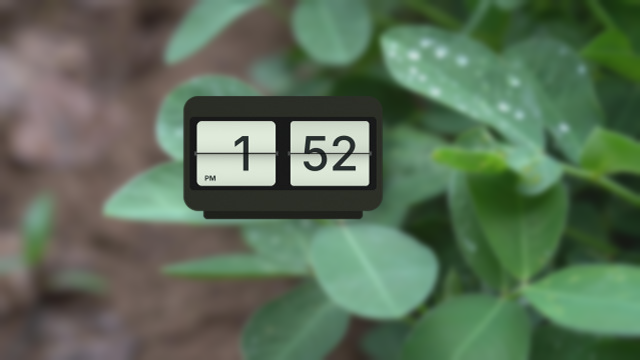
1:52
